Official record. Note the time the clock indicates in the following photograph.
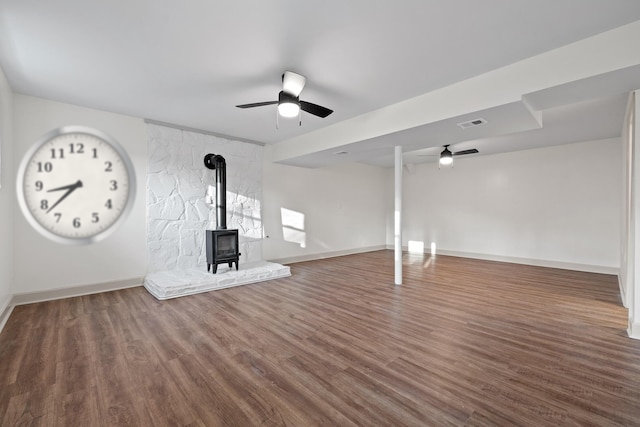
8:38
